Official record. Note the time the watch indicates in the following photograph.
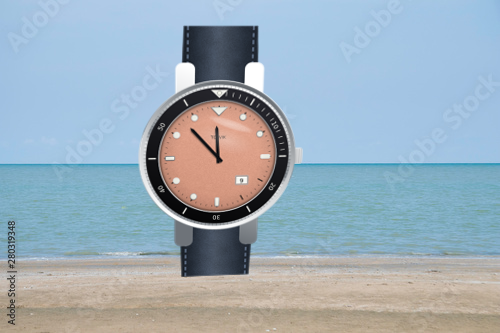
11:53
